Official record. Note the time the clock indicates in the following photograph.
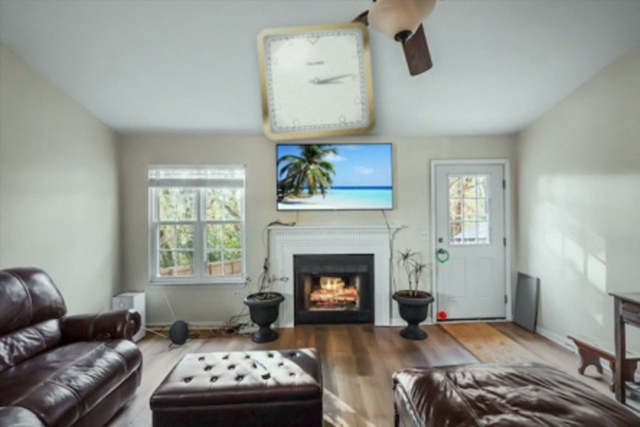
3:14
